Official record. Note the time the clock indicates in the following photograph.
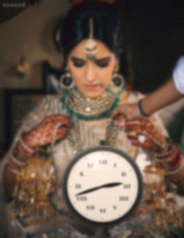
2:42
